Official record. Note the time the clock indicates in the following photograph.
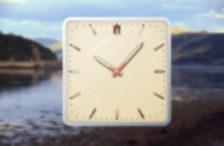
10:07
